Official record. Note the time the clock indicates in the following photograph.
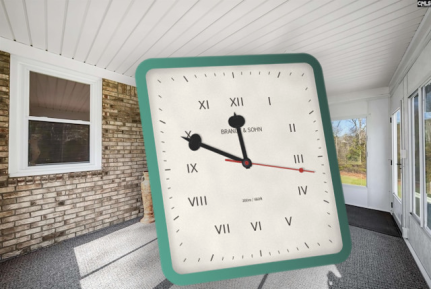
11:49:17
